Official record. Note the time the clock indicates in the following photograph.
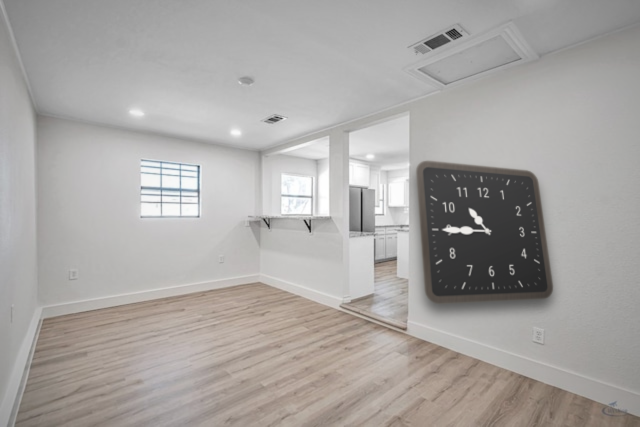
10:45
